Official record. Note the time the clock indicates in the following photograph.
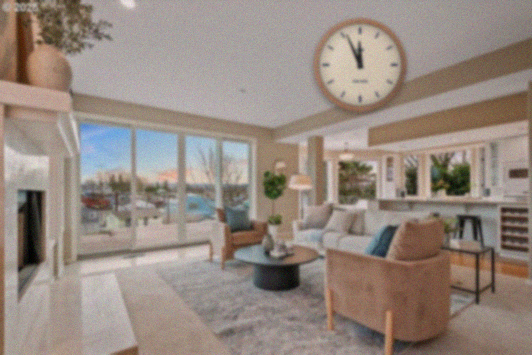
11:56
